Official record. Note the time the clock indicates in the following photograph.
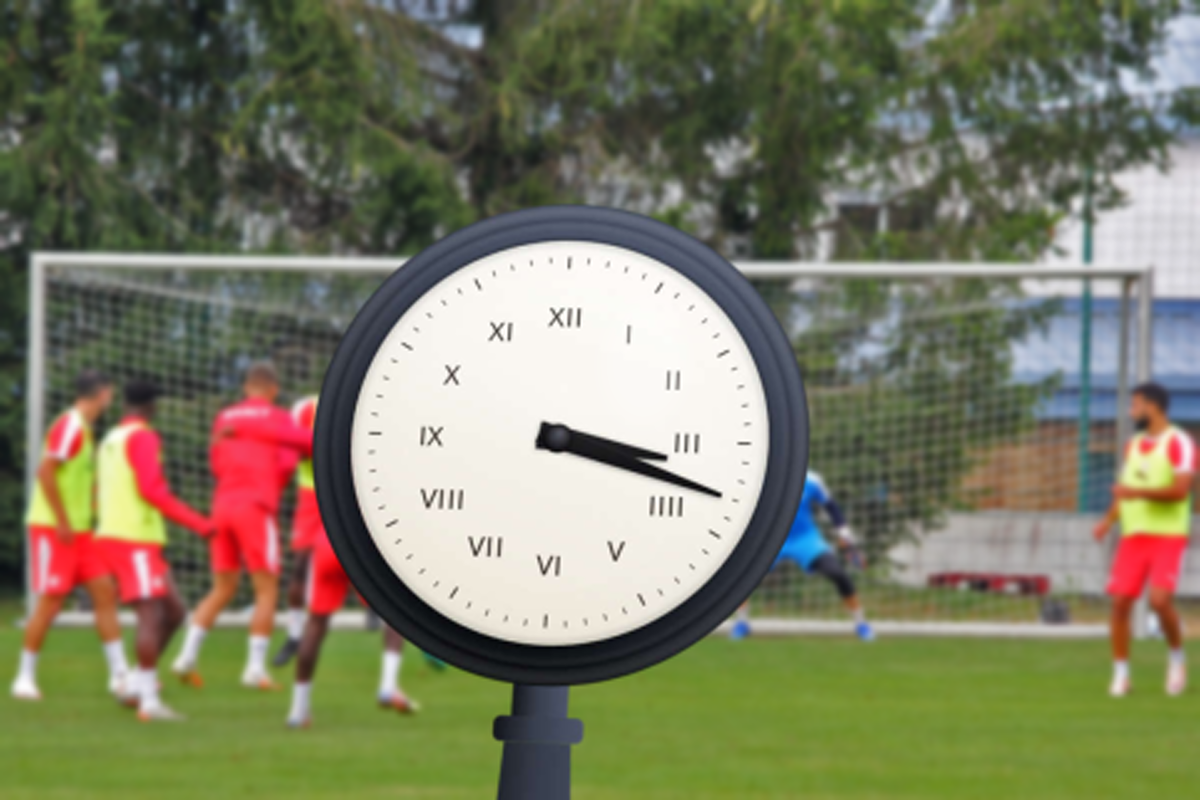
3:18
